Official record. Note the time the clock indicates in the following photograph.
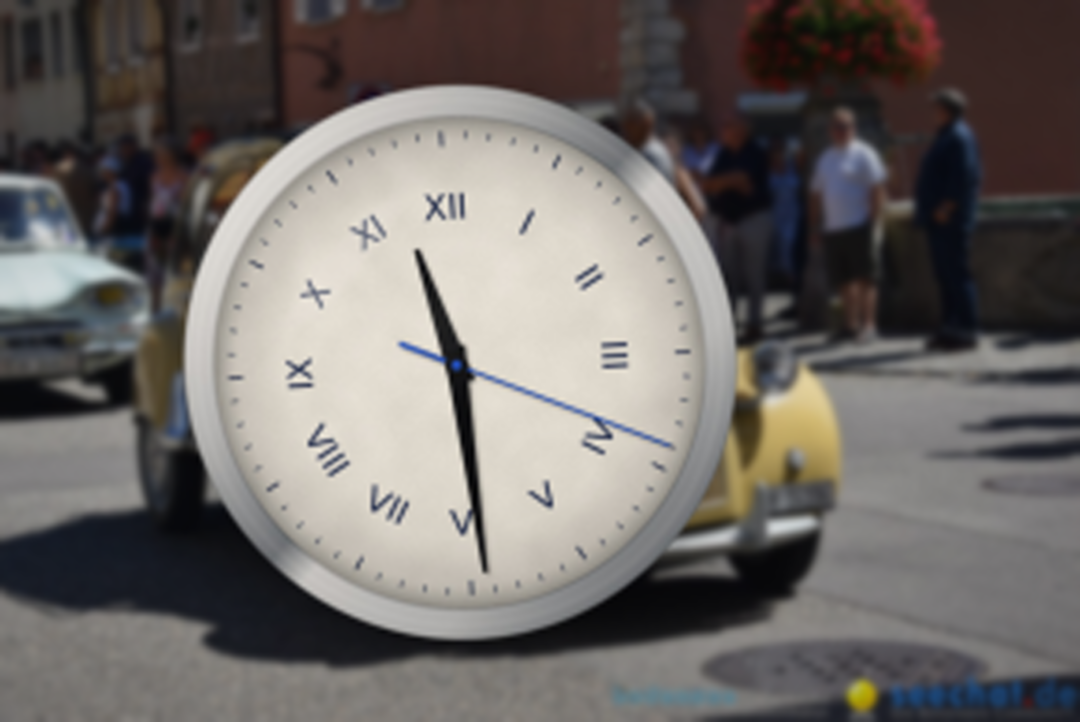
11:29:19
